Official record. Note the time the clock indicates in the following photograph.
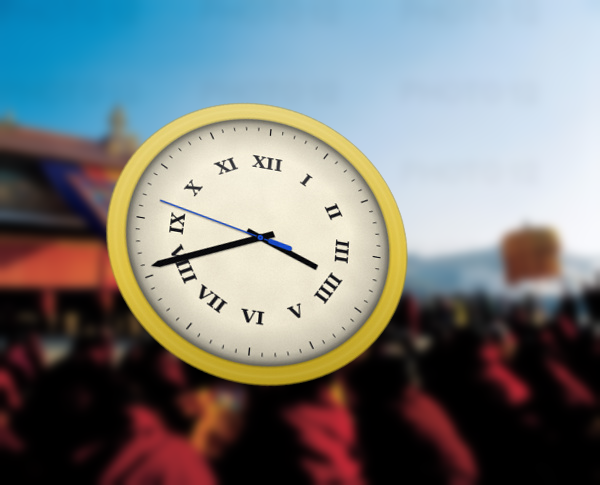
3:40:47
